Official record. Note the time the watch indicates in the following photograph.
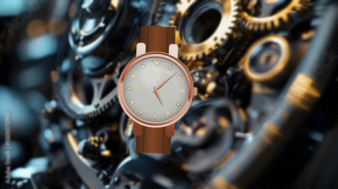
5:08
